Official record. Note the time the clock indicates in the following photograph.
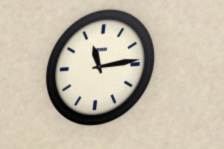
11:14
